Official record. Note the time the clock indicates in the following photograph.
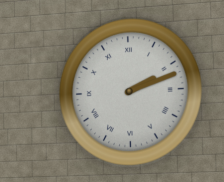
2:12
